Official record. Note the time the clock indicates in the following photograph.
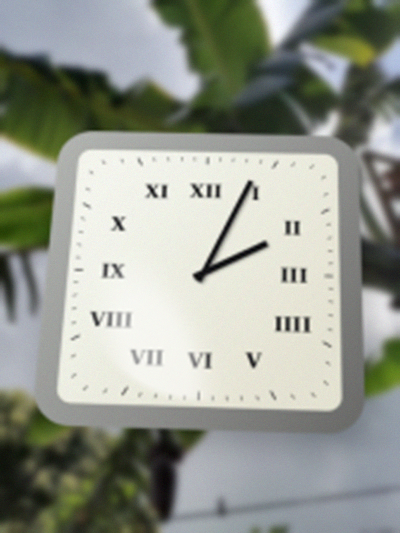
2:04
